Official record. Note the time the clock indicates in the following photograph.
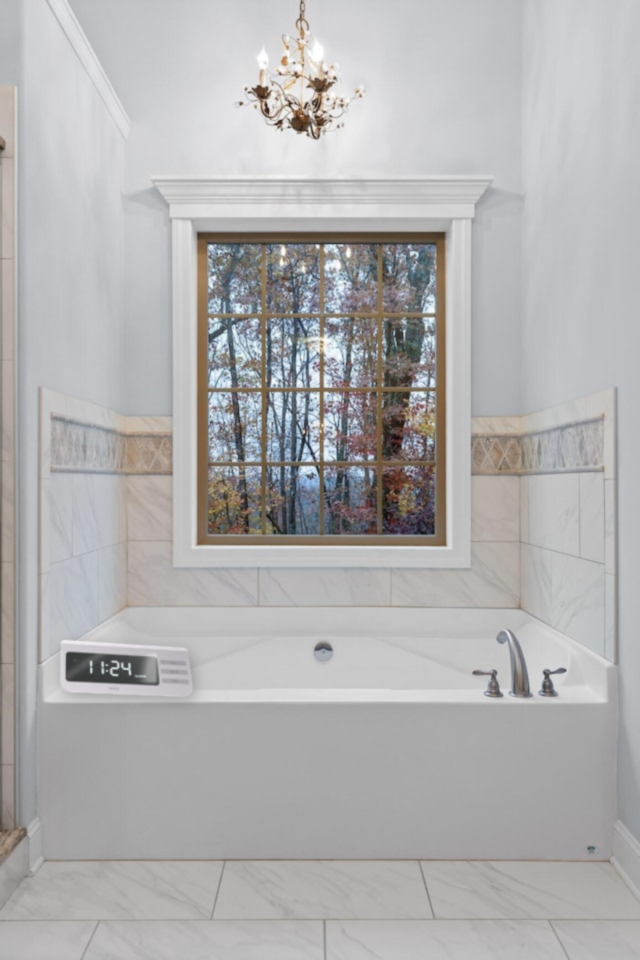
11:24
